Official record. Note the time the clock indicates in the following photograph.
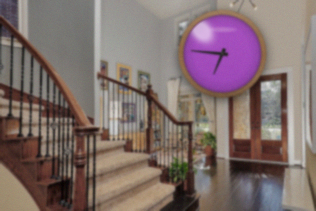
6:46
